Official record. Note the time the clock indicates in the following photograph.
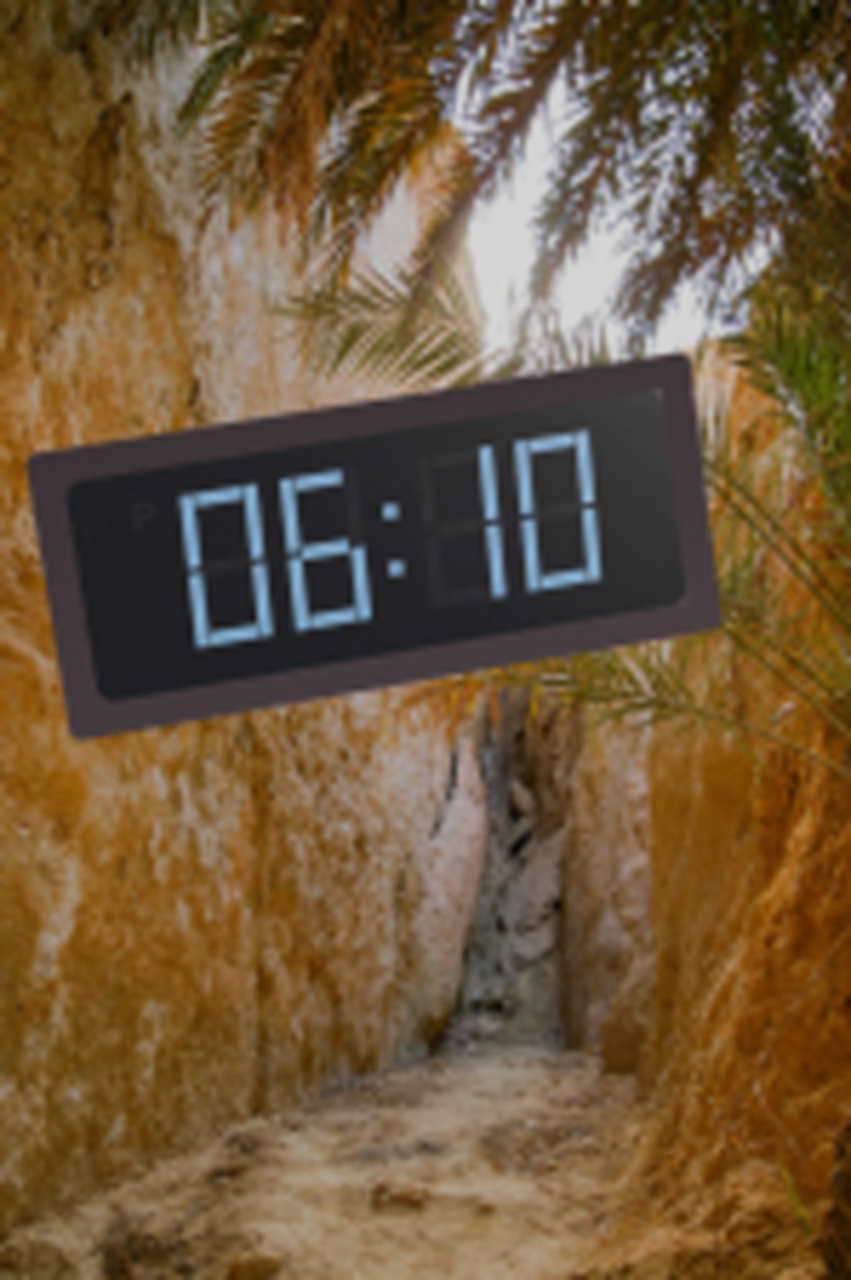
6:10
